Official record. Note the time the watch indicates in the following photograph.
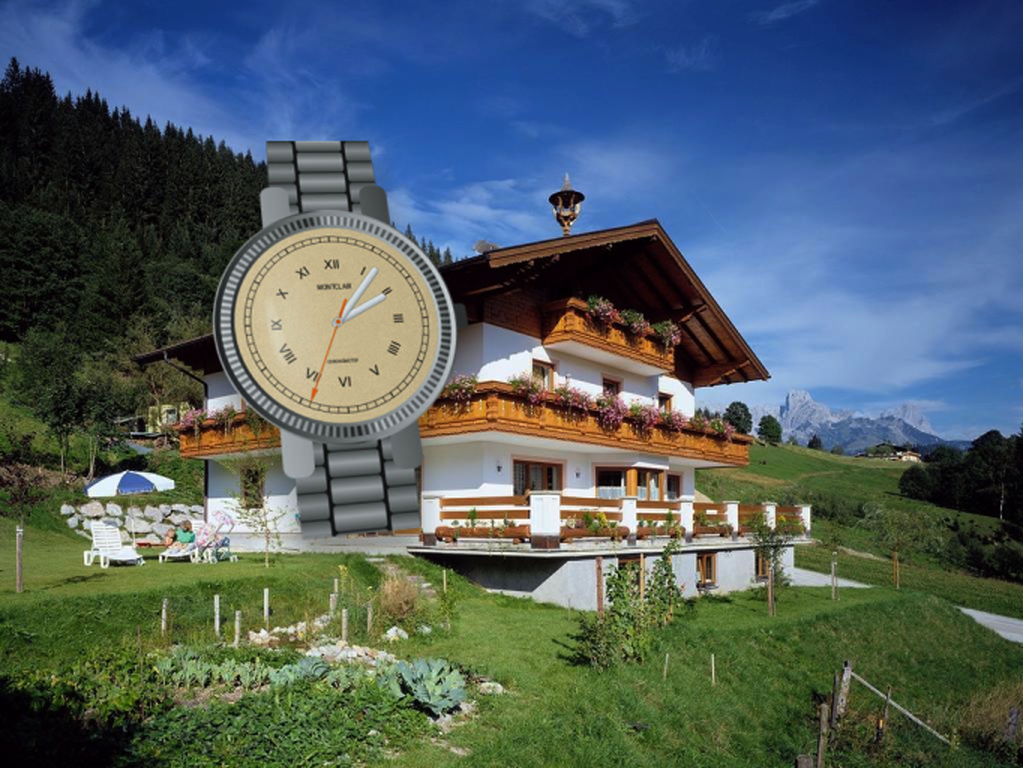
2:06:34
